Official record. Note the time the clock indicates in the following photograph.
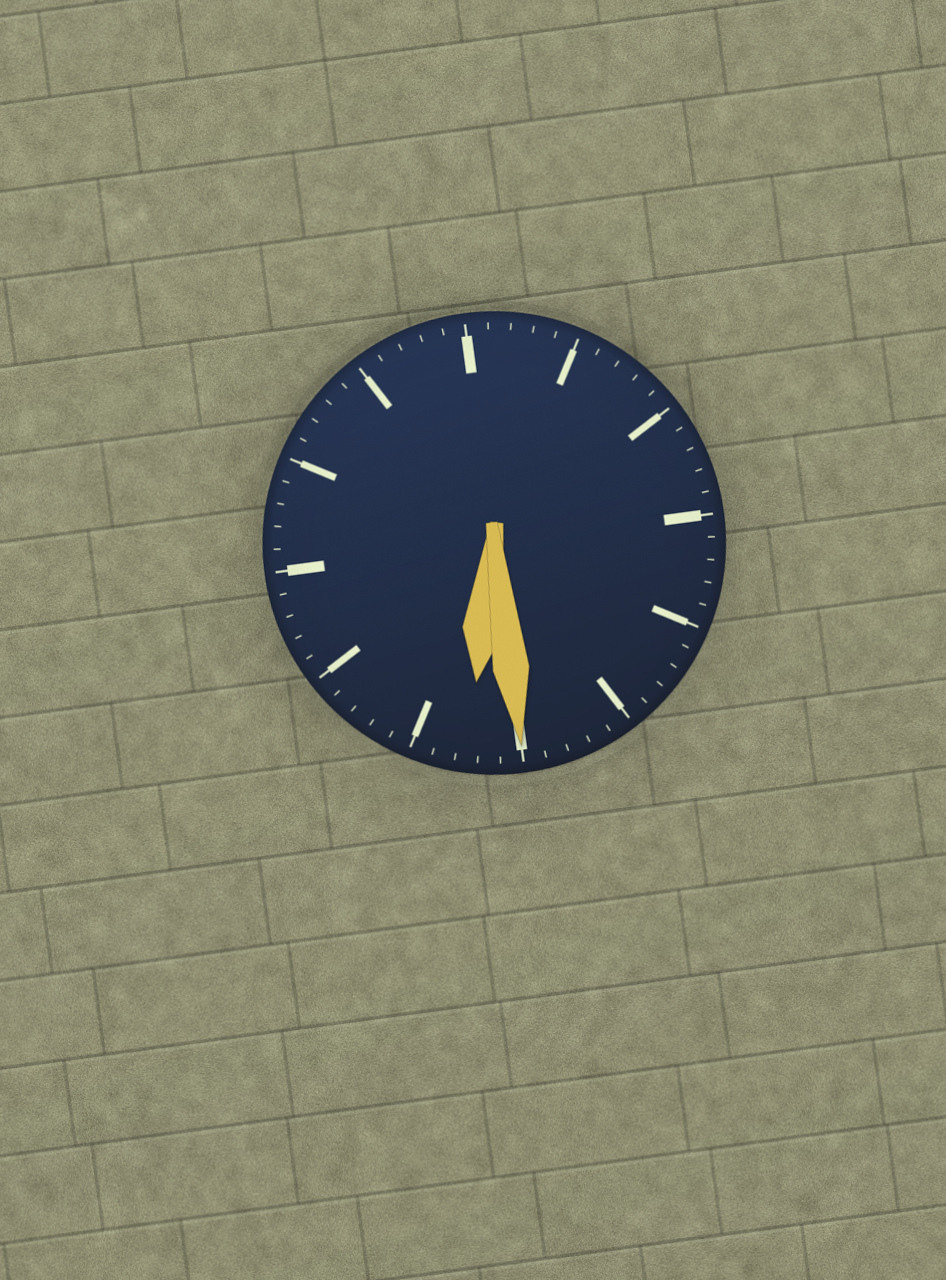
6:30
